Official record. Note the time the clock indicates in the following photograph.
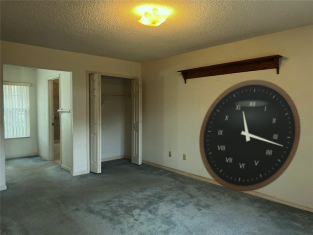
11:17
